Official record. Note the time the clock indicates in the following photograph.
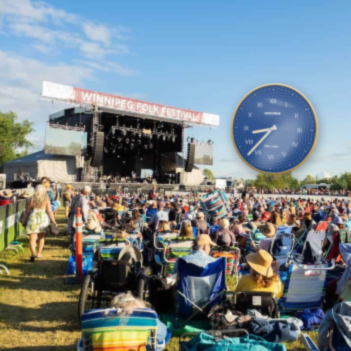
8:37
